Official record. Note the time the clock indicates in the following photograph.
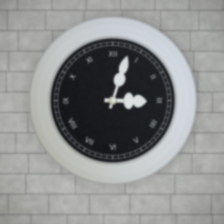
3:03
